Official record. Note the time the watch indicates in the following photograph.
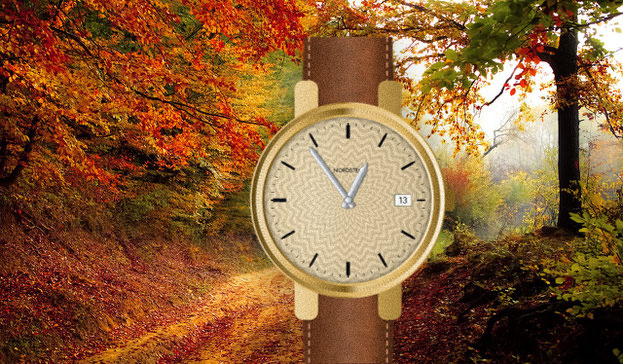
12:54
